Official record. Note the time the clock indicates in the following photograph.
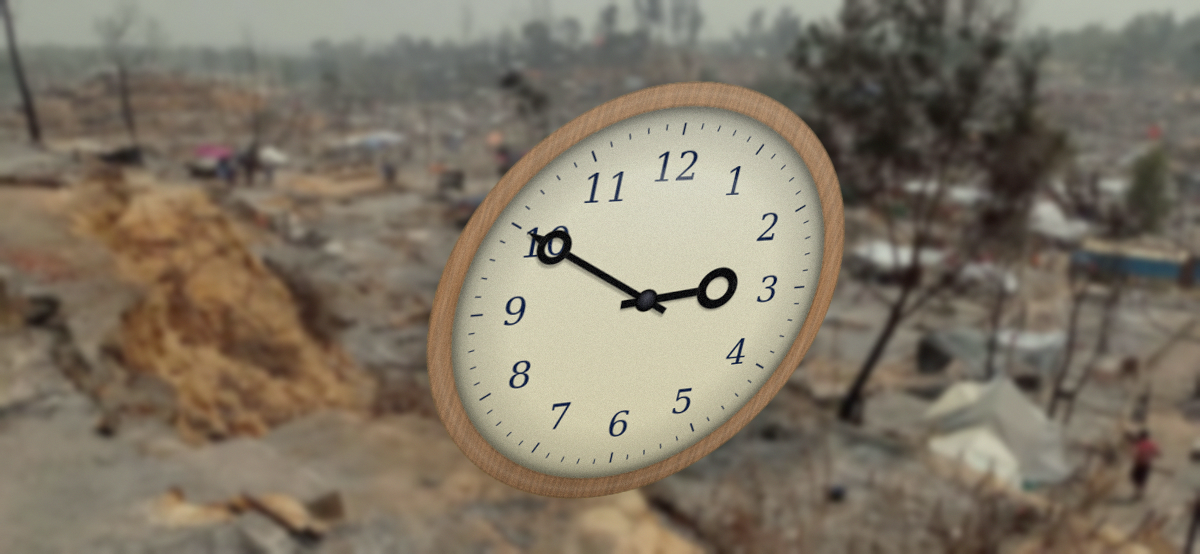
2:50
